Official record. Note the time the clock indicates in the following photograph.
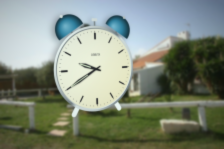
9:40
